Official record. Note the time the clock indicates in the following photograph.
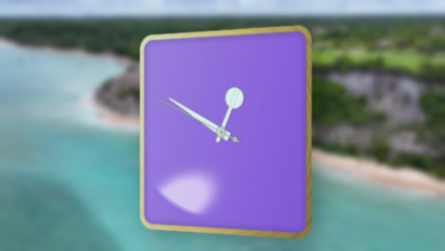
12:49:49
